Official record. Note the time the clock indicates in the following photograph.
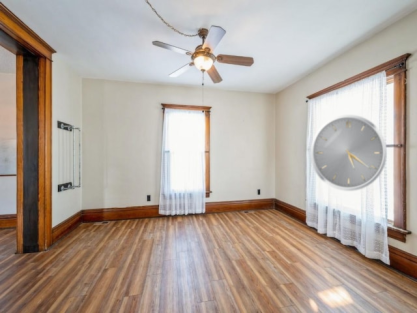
5:21
